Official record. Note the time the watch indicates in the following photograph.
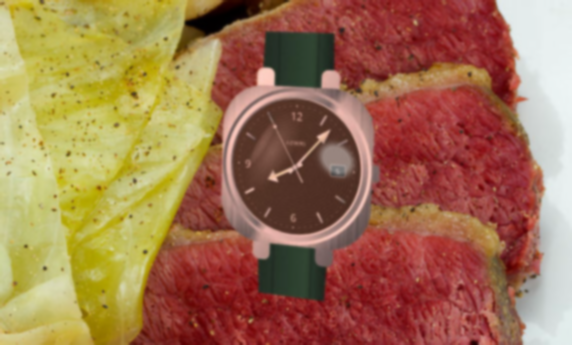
8:06:55
